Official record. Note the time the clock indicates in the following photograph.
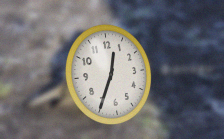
12:35
